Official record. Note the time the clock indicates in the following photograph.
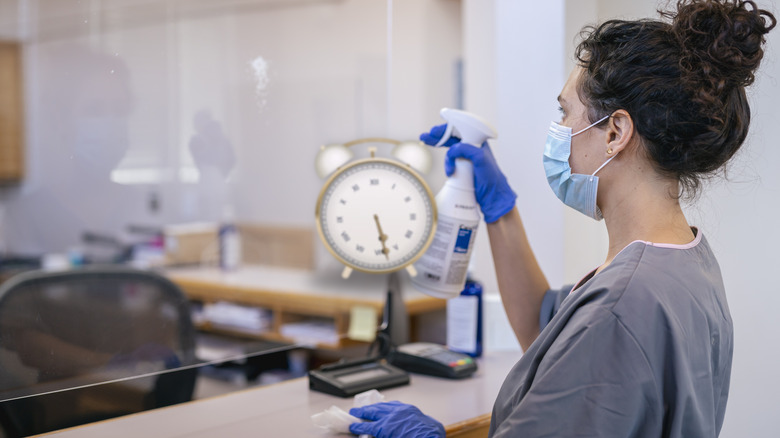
5:28
